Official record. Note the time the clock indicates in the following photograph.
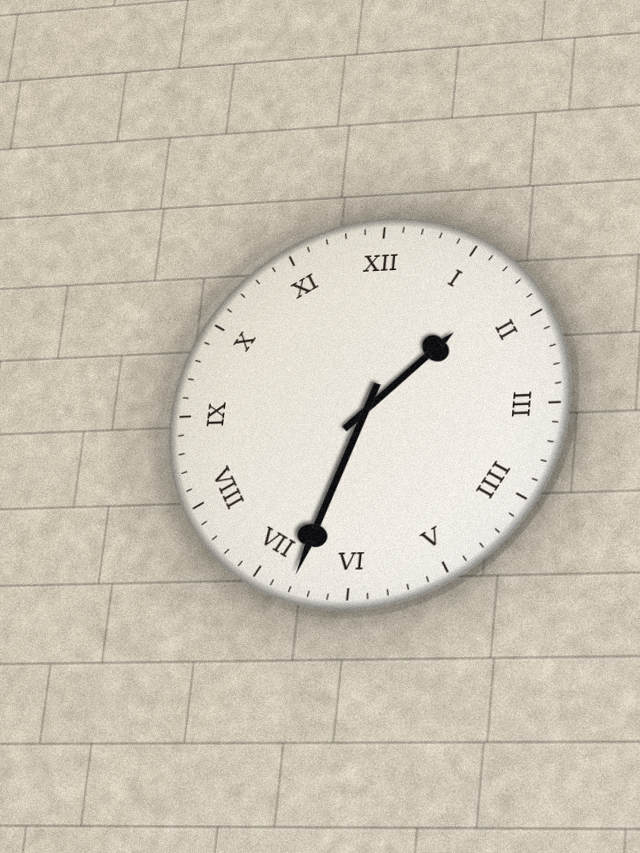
1:33
